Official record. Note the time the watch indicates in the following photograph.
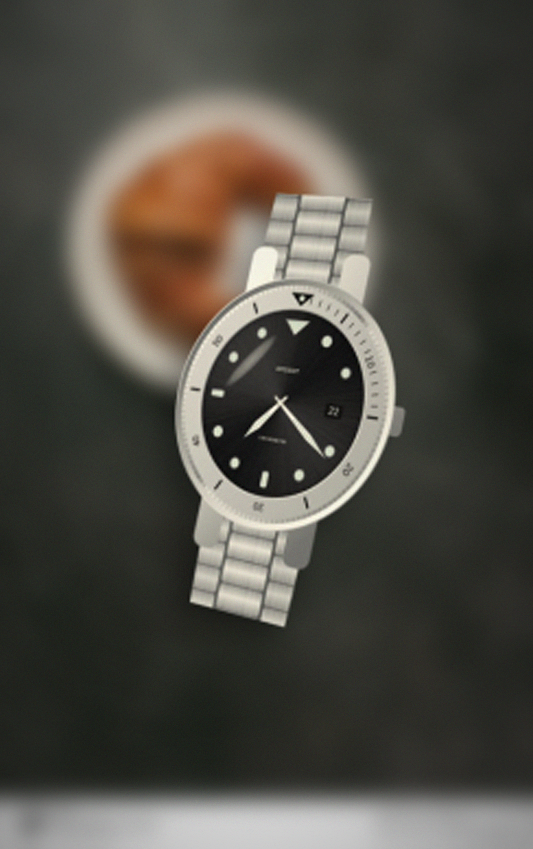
7:21
